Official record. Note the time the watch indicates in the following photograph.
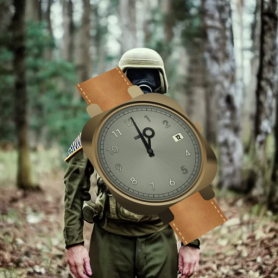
1:01
